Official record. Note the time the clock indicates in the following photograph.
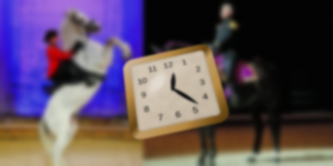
12:23
